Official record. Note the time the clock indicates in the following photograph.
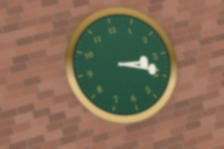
3:19
